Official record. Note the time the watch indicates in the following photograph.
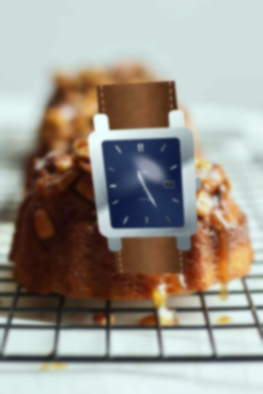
11:26
